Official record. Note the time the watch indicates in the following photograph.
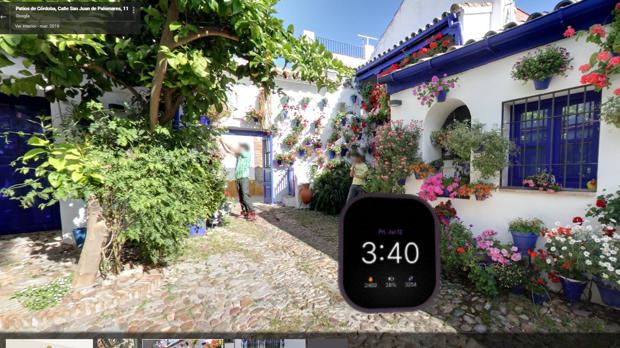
3:40
